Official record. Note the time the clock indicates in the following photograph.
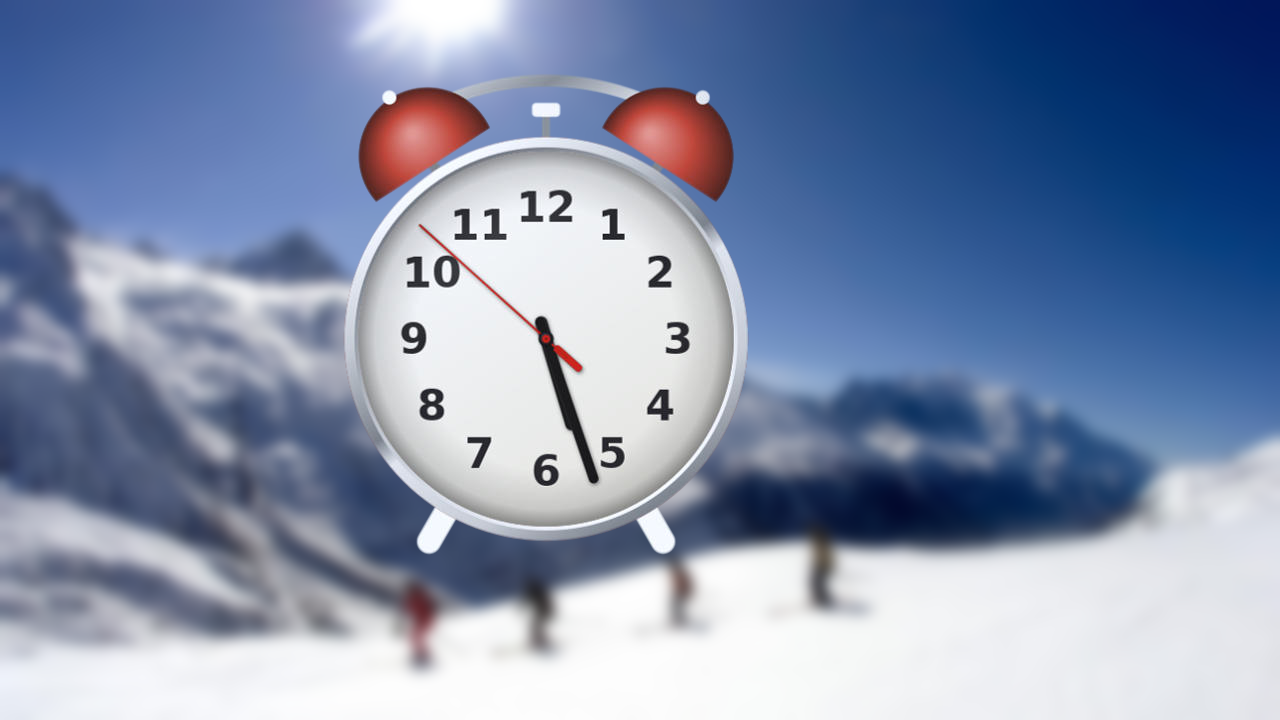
5:26:52
